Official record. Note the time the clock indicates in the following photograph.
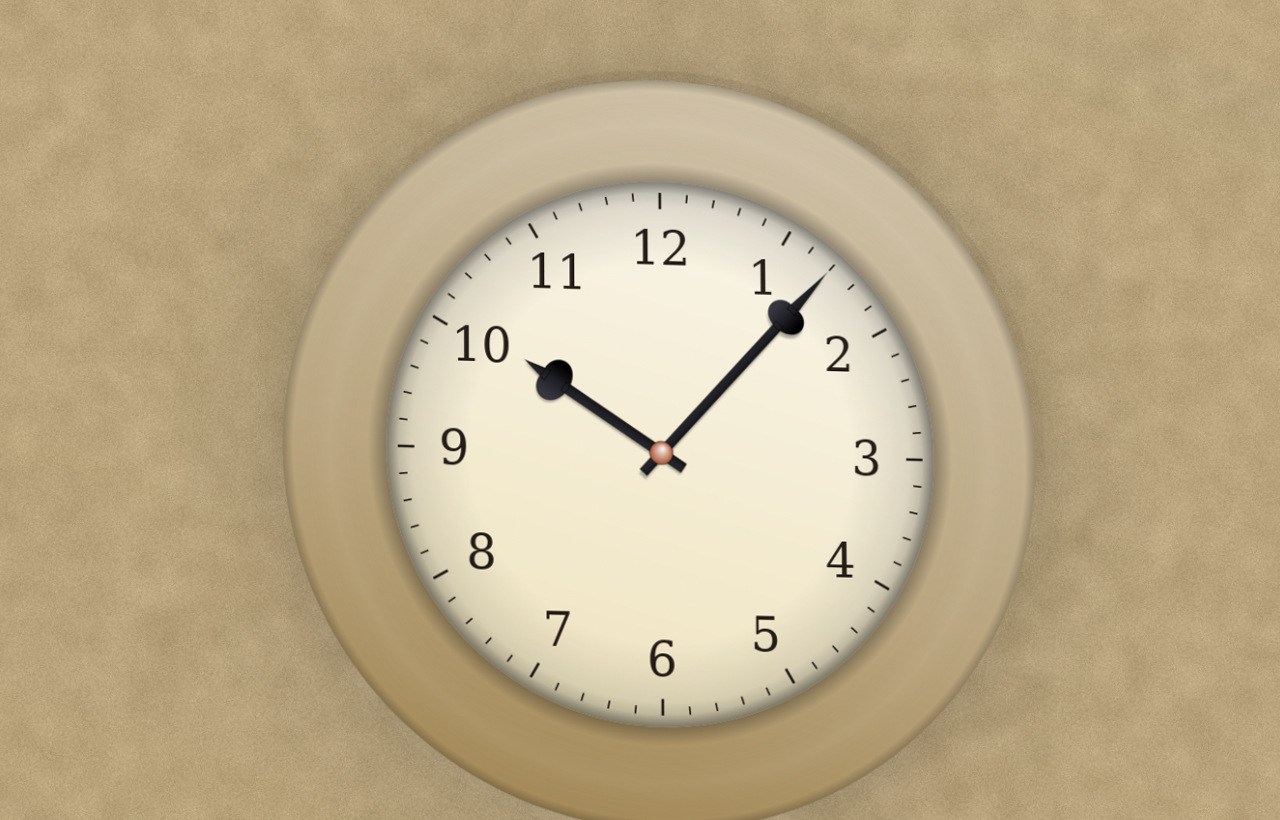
10:07
